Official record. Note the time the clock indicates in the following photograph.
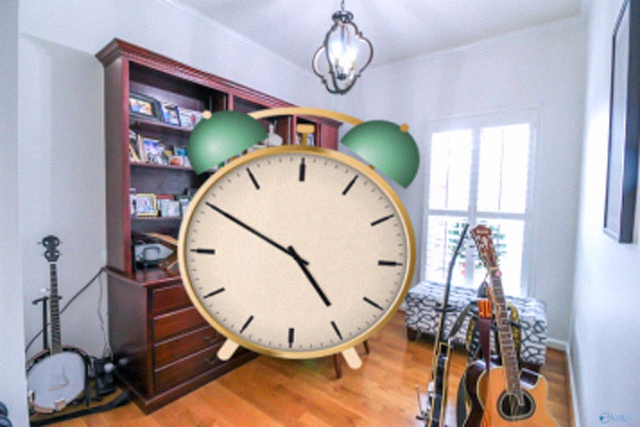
4:50
